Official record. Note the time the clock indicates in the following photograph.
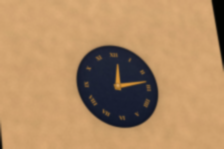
12:13
